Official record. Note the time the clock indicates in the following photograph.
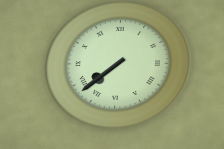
7:38
